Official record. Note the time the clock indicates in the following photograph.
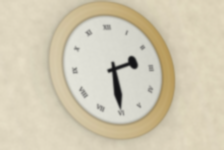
2:30
